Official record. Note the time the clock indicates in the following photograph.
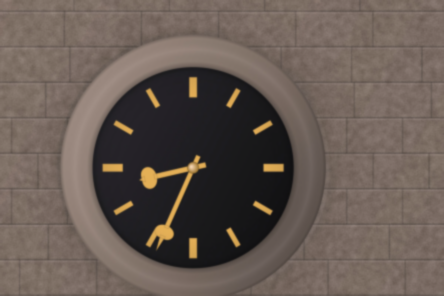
8:34
